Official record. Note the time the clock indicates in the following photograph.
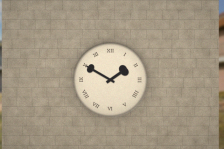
1:50
